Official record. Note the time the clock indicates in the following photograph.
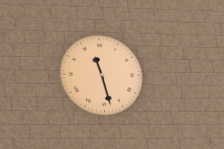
11:28
